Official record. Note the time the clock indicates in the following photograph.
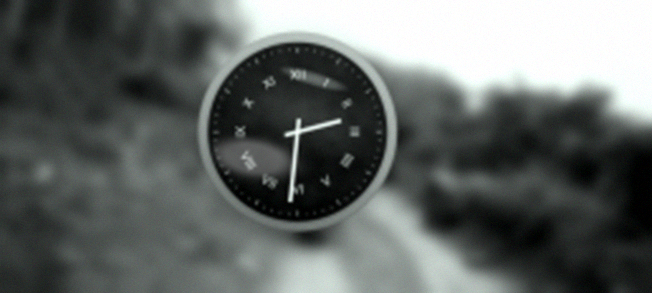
2:31
